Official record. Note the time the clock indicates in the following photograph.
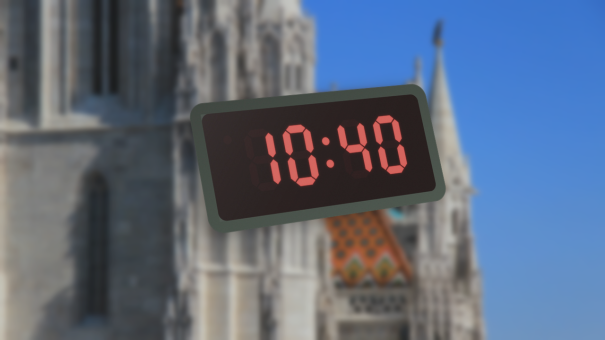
10:40
